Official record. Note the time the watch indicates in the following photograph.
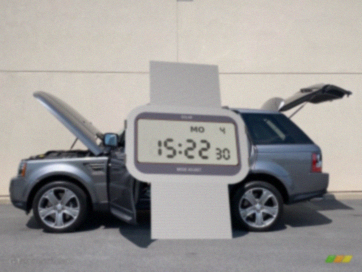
15:22:30
